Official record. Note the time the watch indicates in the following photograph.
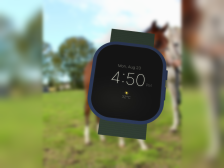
4:50
